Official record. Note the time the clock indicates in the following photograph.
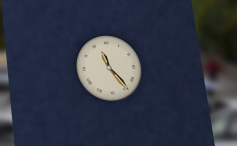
11:24
